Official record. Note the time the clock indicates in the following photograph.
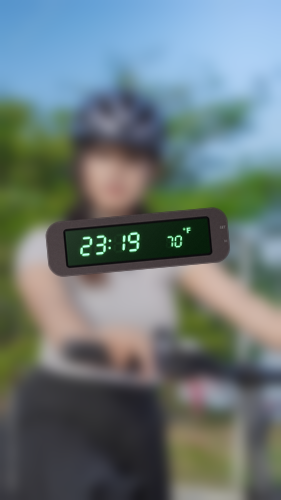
23:19
